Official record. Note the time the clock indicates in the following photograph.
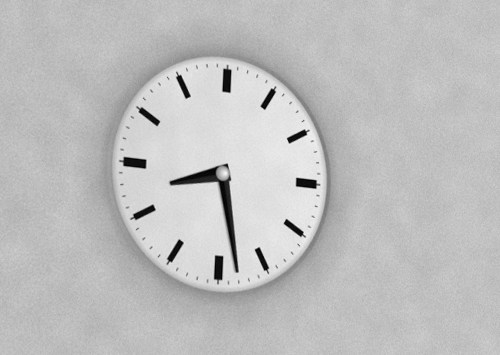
8:28
